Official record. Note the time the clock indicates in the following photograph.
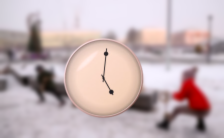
5:01
